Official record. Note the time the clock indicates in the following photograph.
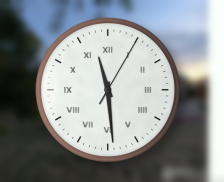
11:29:05
